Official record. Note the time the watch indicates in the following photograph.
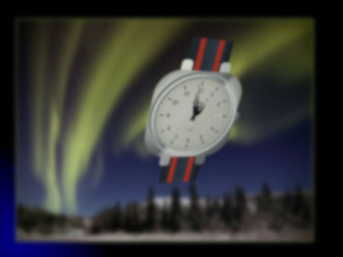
12:59
